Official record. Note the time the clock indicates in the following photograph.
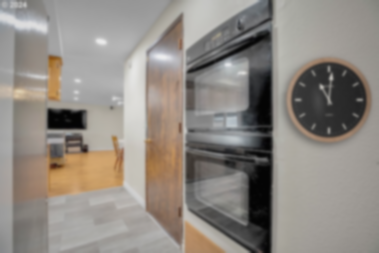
11:01
